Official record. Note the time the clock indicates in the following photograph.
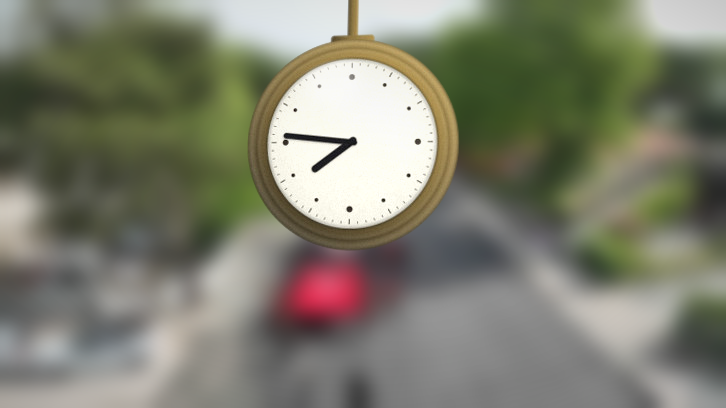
7:46
